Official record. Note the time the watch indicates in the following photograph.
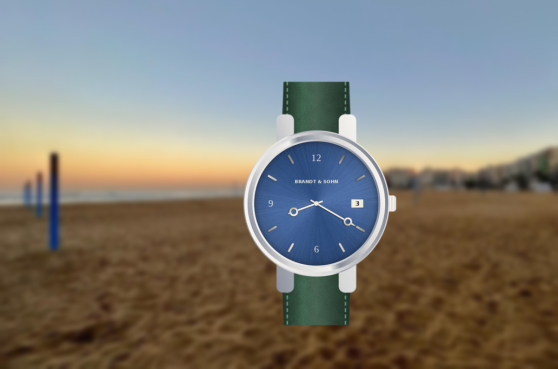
8:20
